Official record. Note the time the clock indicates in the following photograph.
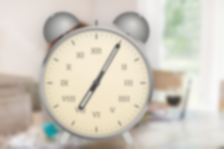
7:05
